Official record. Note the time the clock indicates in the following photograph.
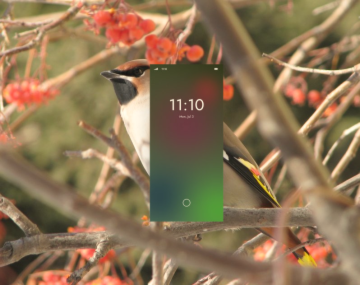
11:10
